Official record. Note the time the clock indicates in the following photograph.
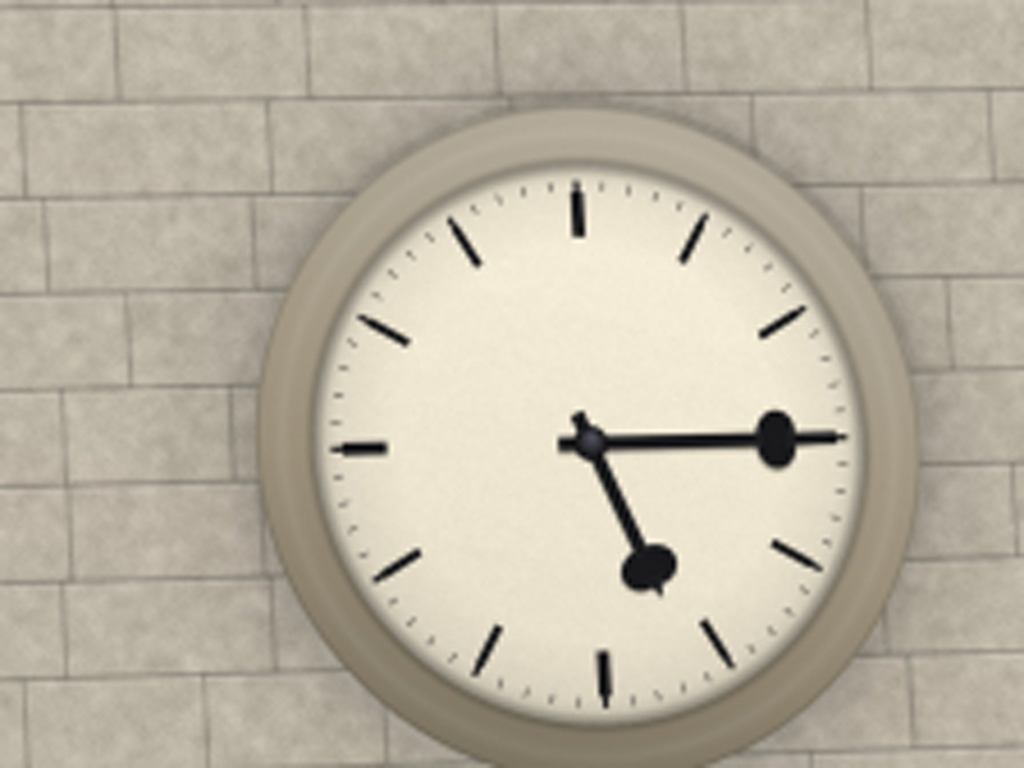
5:15
